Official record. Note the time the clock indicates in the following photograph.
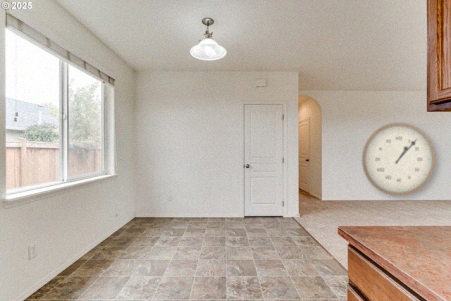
1:07
